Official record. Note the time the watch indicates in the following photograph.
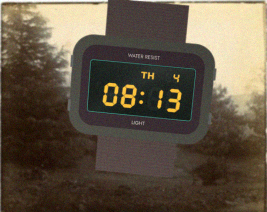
8:13
